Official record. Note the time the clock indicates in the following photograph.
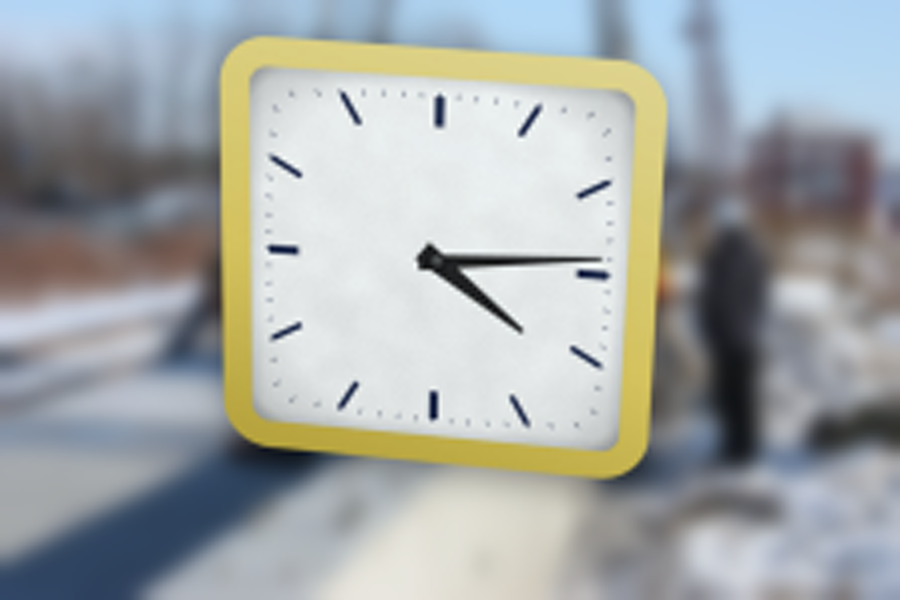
4:14
